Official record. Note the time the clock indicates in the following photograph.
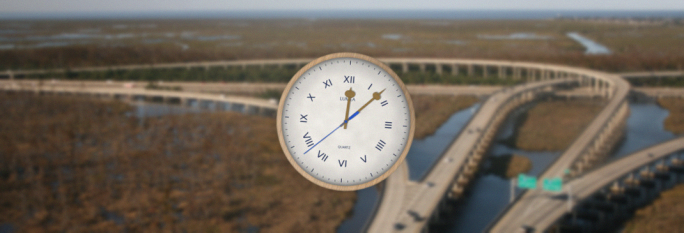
12:07:38
